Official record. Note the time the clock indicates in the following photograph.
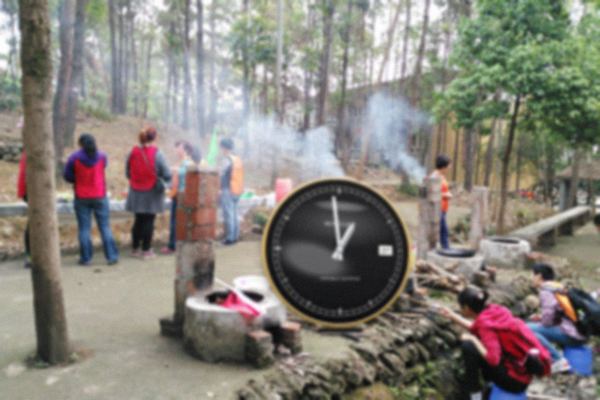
12:59
